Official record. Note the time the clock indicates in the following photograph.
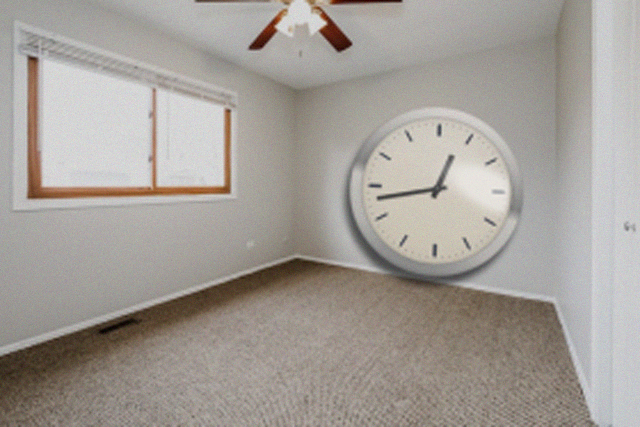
12:43
